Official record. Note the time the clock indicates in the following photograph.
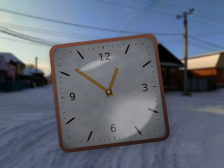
12:52
